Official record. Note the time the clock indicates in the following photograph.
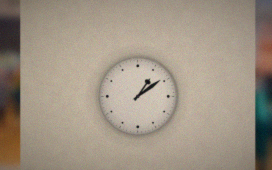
1:09
